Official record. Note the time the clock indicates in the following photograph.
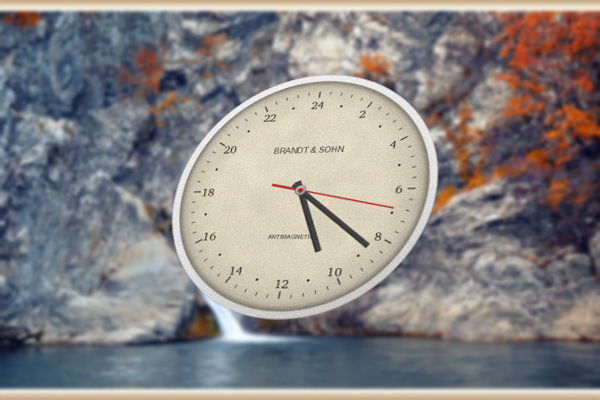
10:21:17
